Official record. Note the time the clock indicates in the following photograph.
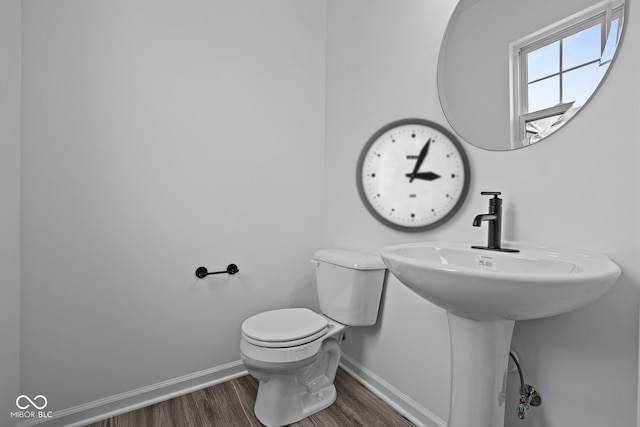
3:04
